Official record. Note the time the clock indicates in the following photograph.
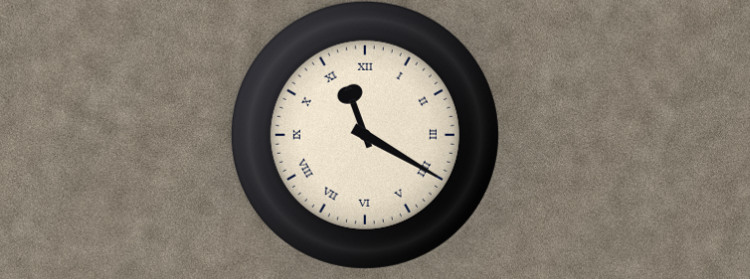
11:20
